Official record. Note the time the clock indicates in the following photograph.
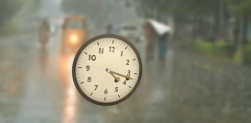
4:17
